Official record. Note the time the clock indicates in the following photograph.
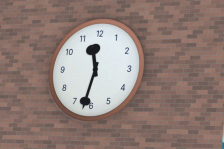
11:32
